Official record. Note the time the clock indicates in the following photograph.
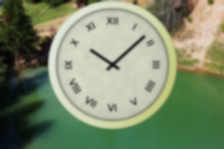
10:08
